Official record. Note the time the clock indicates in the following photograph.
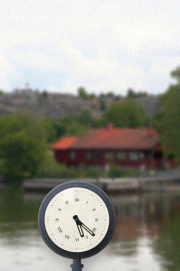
5:22
